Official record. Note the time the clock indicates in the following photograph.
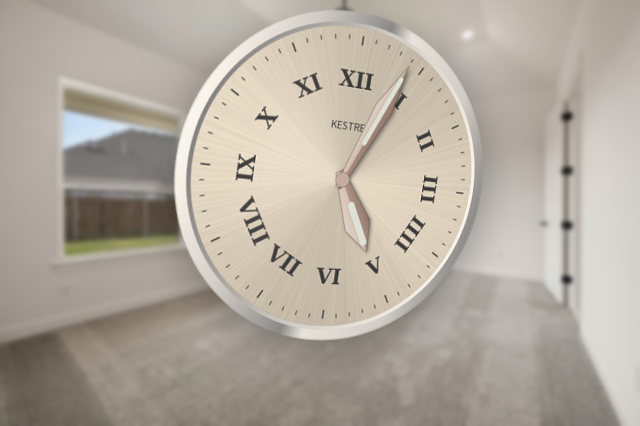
5:04
